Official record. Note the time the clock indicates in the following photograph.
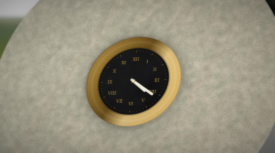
4:21
